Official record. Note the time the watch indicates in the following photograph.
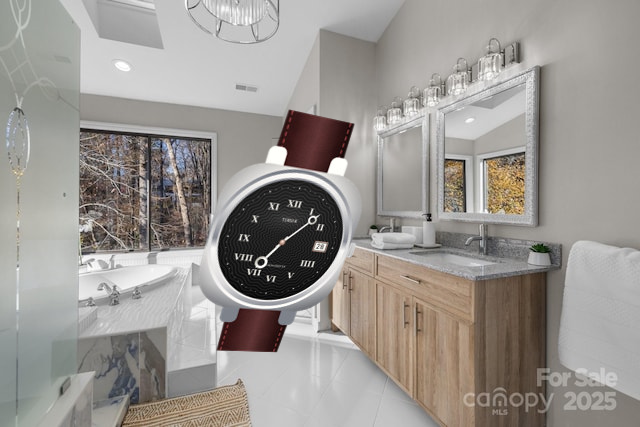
7:07
